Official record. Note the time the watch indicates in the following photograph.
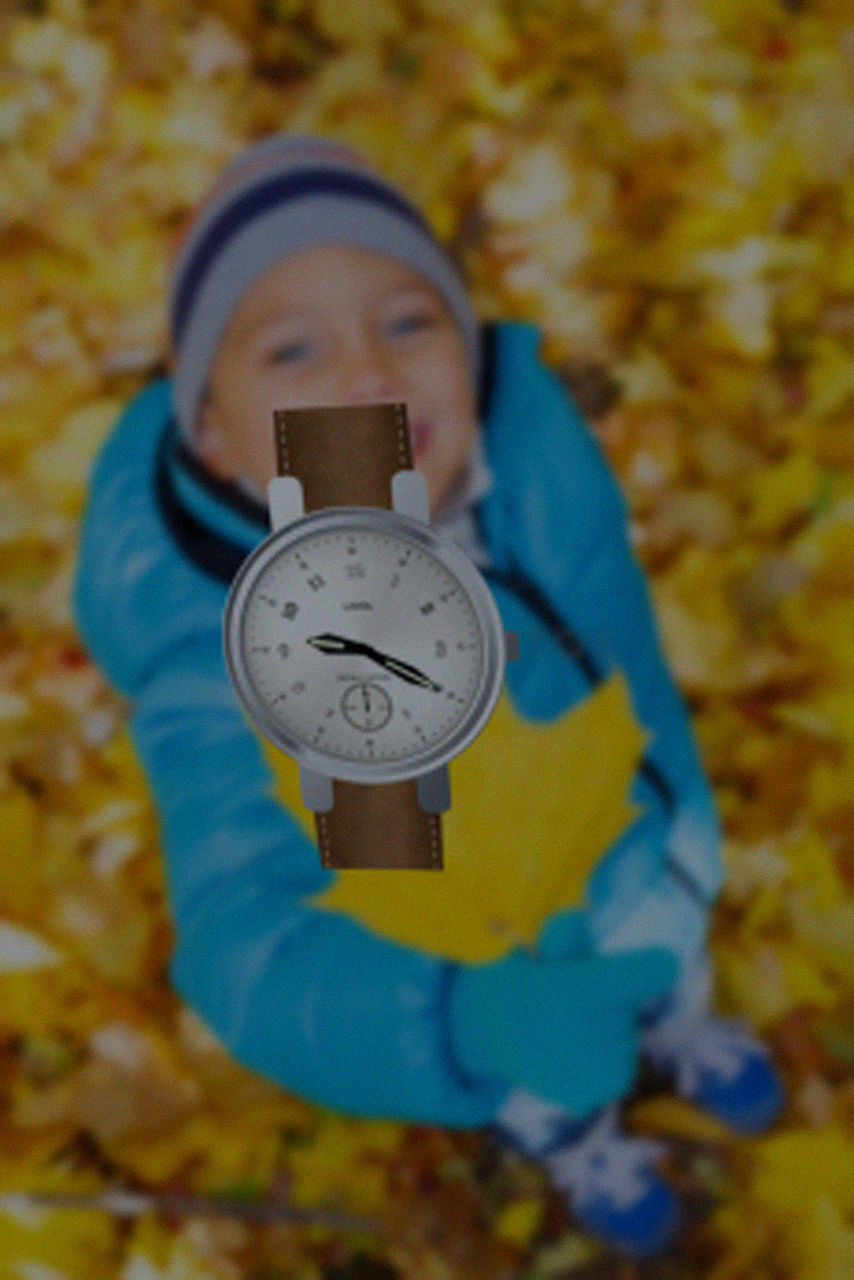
9:20
